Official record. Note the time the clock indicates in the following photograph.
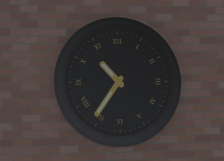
10:36
